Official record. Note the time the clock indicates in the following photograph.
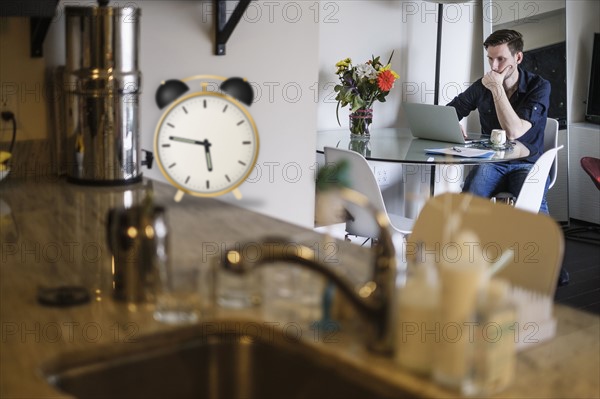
5:47
